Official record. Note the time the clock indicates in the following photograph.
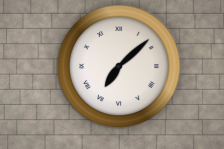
7:08
